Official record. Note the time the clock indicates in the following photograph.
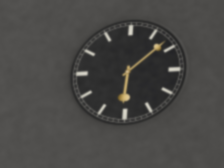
6:08
